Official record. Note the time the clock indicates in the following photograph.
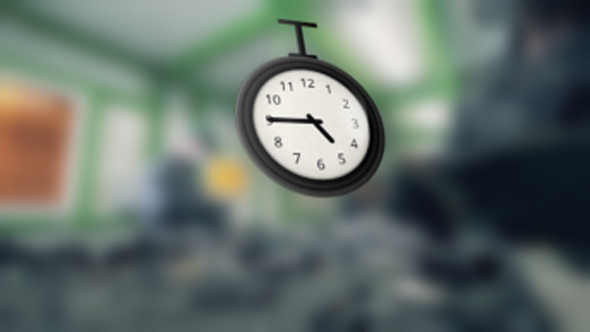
4:45
